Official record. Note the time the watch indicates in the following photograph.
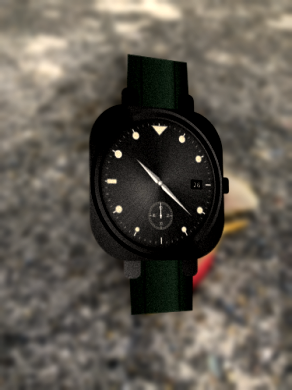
10:22
